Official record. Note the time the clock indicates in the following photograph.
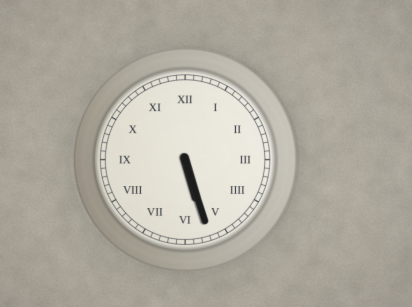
5:27
